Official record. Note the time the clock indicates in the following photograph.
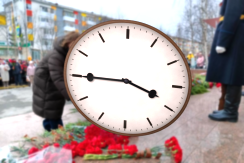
3:45
